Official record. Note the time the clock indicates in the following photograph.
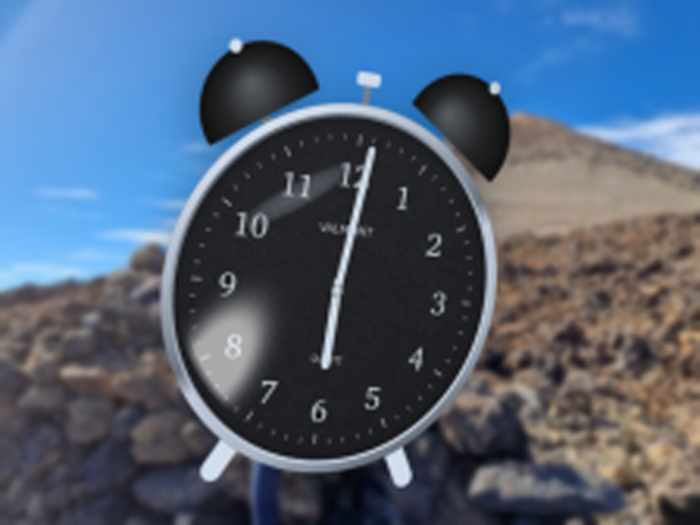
6:01
